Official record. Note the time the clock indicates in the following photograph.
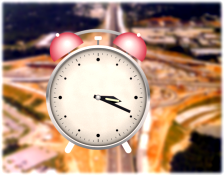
3:19
